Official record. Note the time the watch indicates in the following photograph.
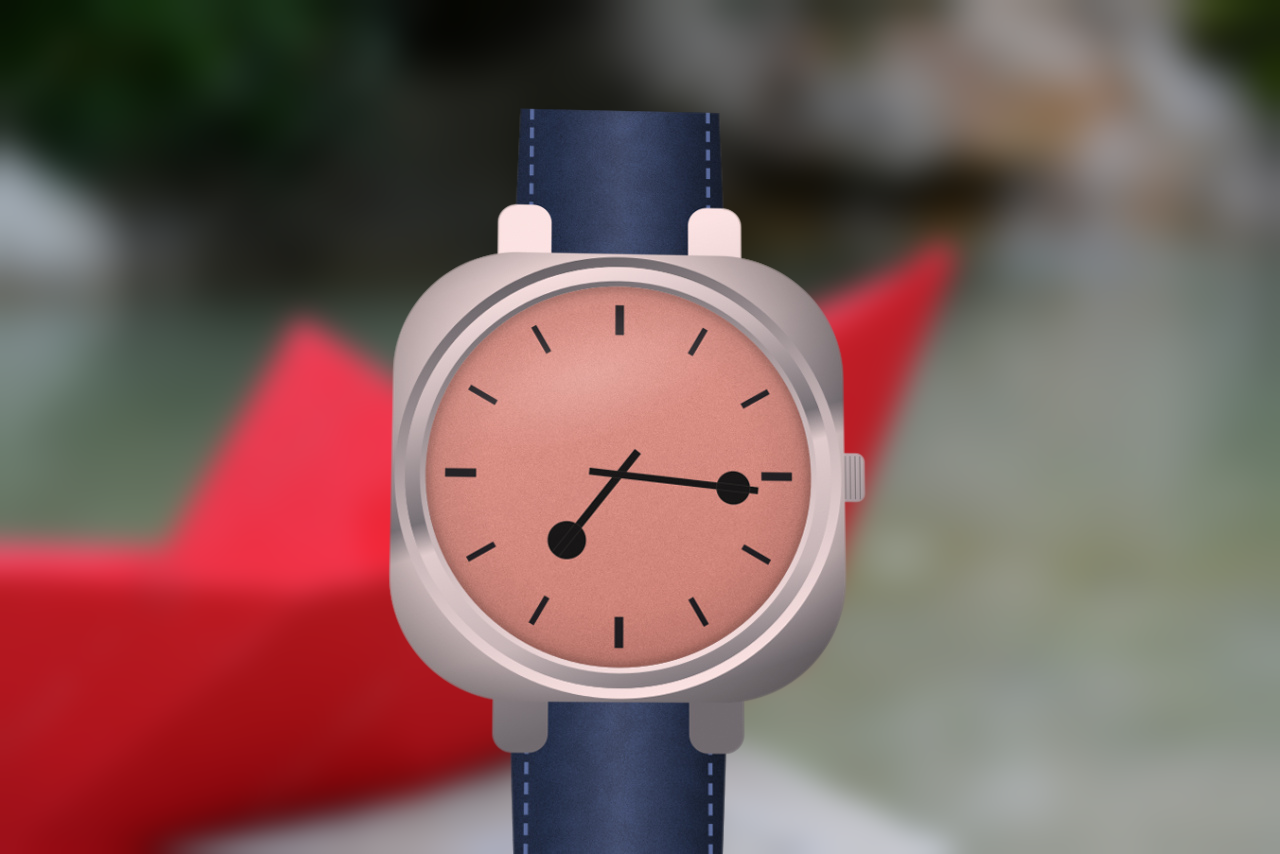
7:16
